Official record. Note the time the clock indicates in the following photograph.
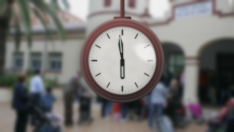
5:59
